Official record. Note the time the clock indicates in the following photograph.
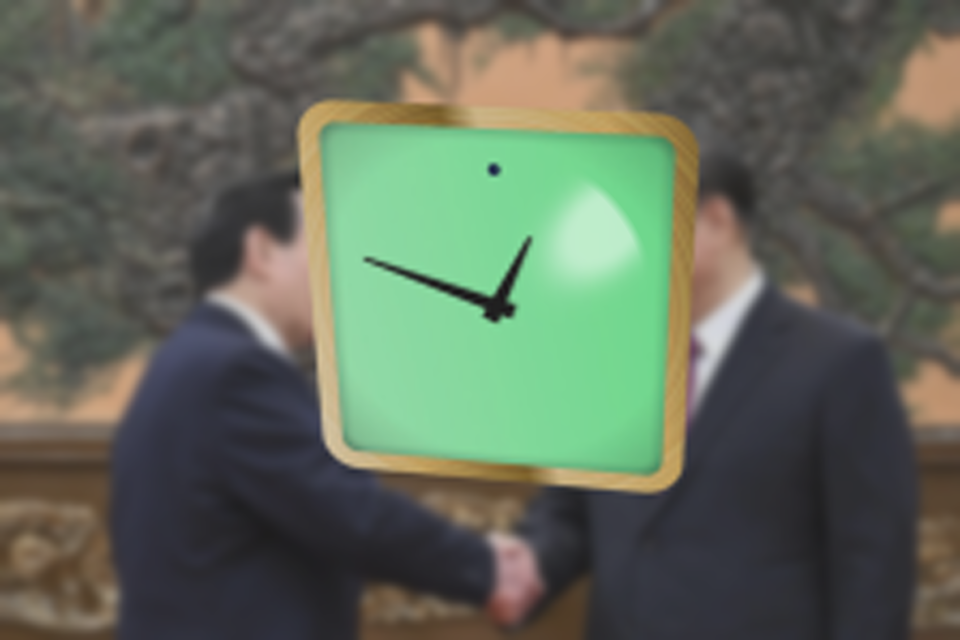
12:48
